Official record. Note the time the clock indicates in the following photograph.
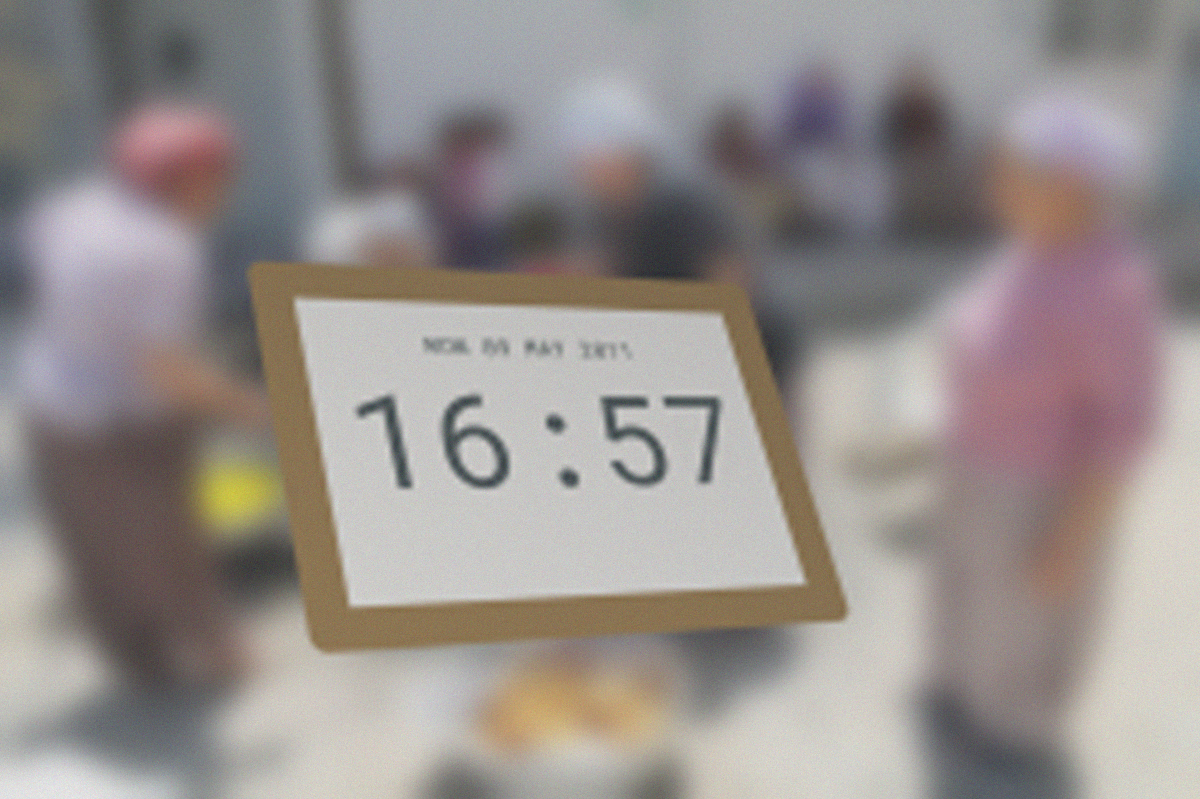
16:57
